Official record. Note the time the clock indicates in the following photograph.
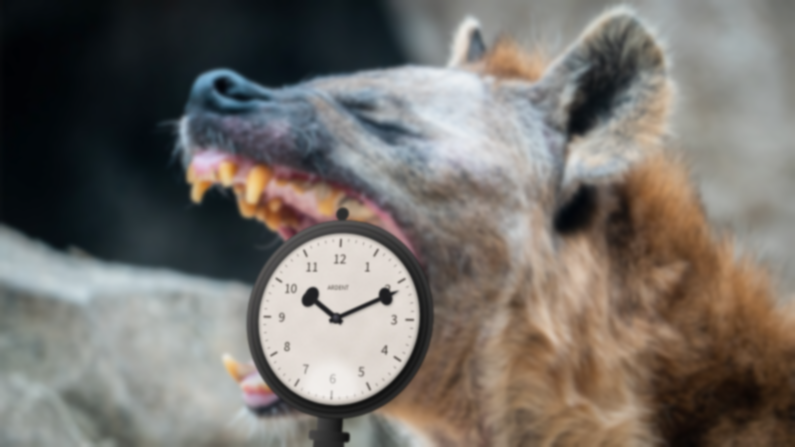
10:11
